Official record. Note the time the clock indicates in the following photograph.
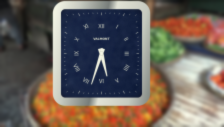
5:33
